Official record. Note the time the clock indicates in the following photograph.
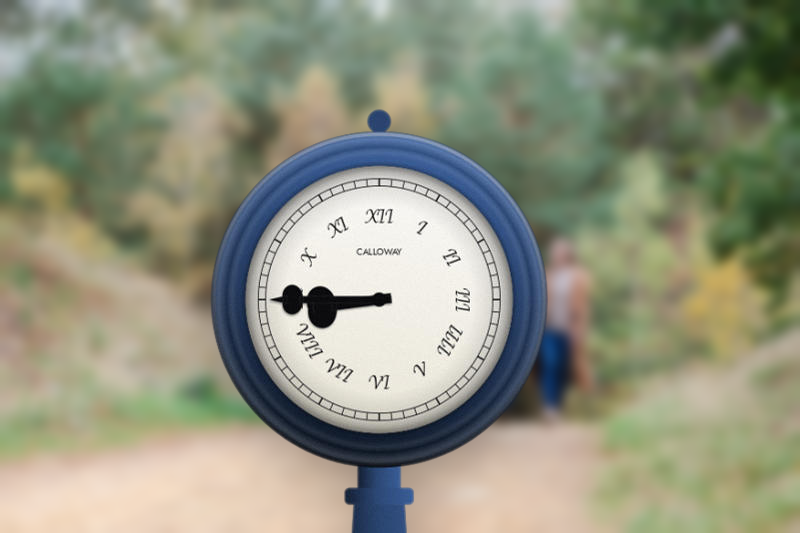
8:45
